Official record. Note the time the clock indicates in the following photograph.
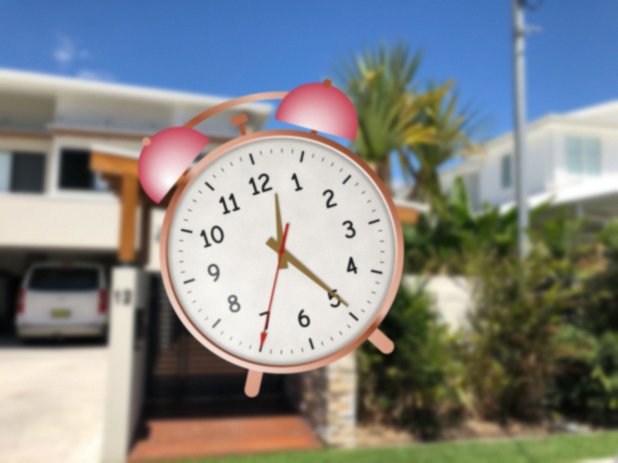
12:24:35
